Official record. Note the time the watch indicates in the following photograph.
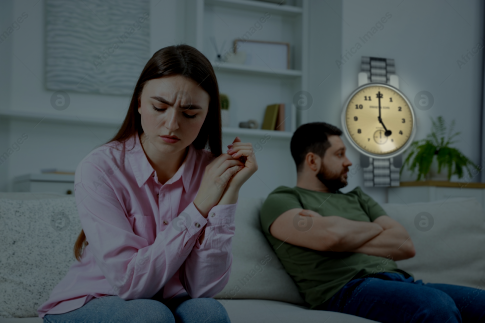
5:00
